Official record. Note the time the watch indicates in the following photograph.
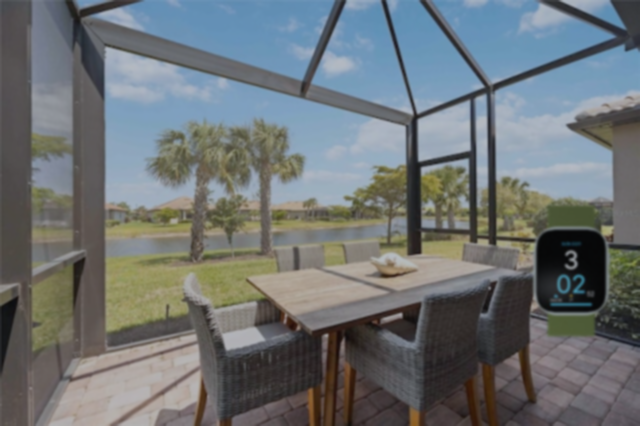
3:02
